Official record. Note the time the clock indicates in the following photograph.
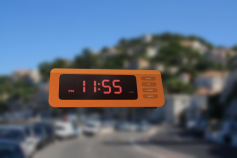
11:55
